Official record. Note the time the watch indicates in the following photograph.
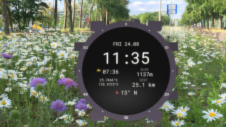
11:35
